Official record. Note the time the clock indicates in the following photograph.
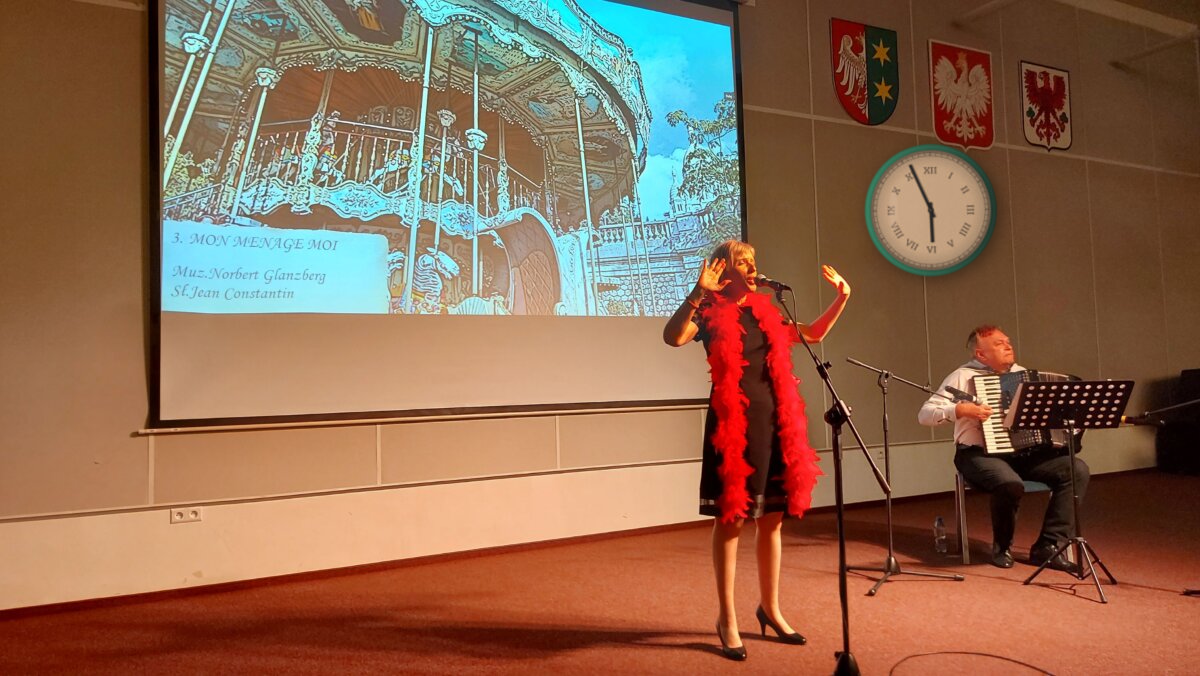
5:56
